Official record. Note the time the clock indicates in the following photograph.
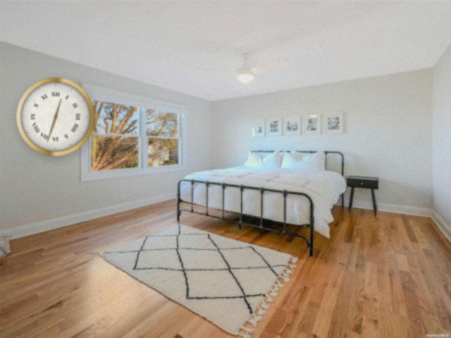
12:33
